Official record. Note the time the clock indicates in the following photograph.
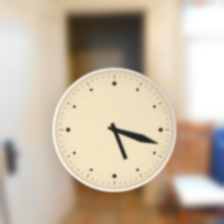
5:18
